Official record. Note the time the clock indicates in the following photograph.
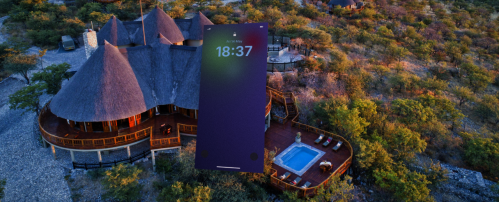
18:37
